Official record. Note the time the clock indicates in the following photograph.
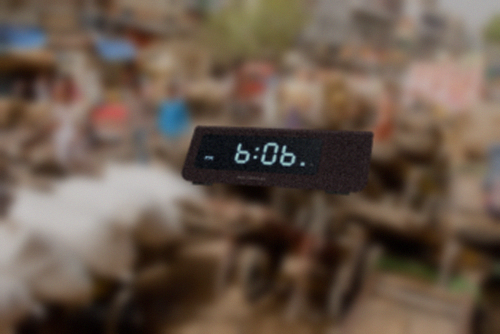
6:06
